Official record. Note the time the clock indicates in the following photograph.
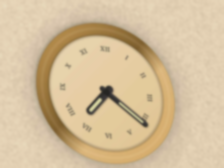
7:21
